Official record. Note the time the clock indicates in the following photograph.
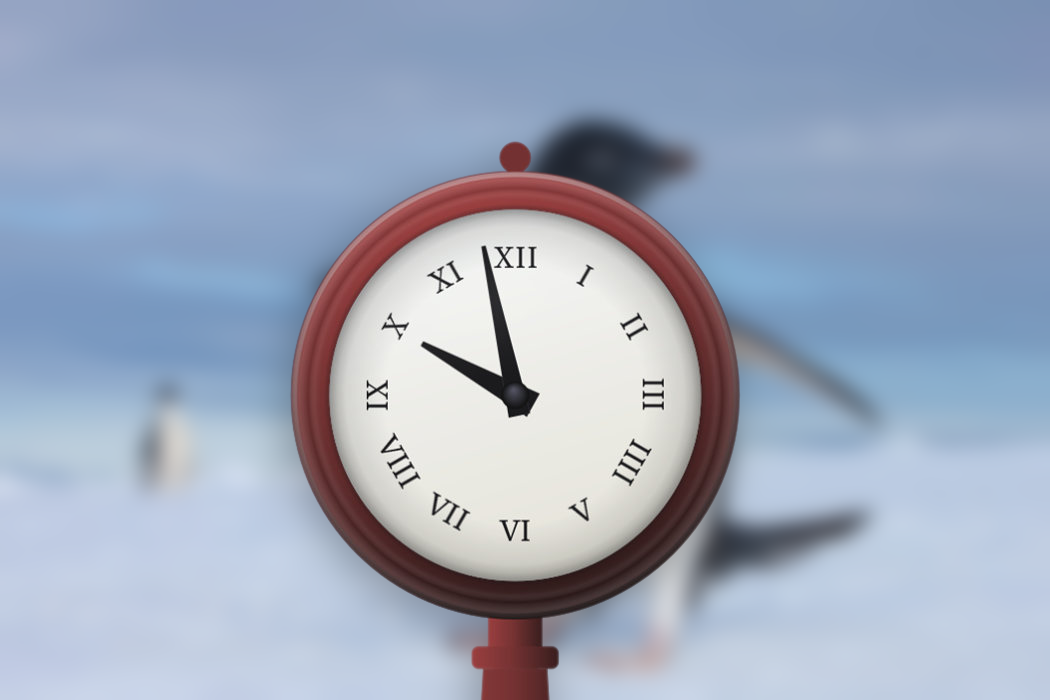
9:58
